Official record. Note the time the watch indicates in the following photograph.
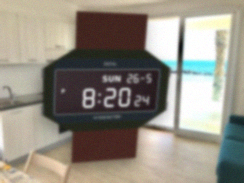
8:20
